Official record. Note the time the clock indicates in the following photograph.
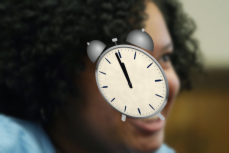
11:59
